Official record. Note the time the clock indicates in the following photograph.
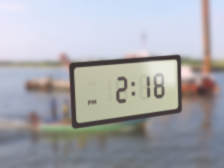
2:18
